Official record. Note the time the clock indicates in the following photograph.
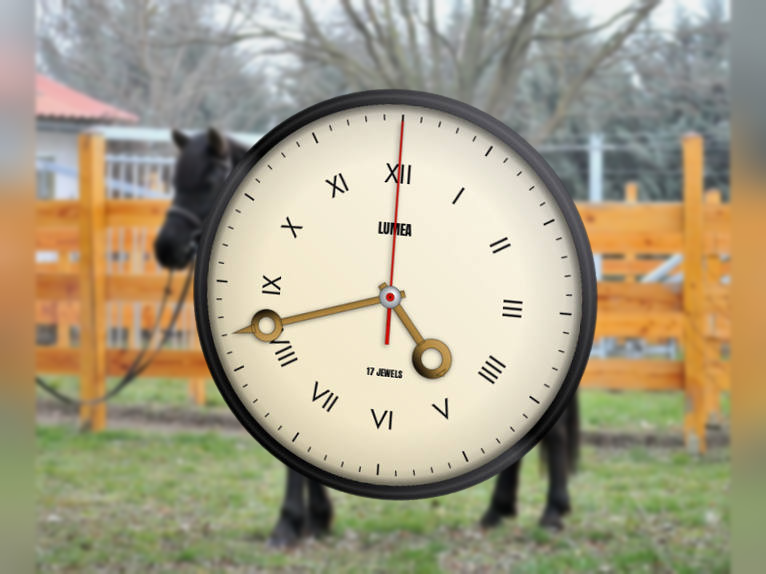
4:42:00
